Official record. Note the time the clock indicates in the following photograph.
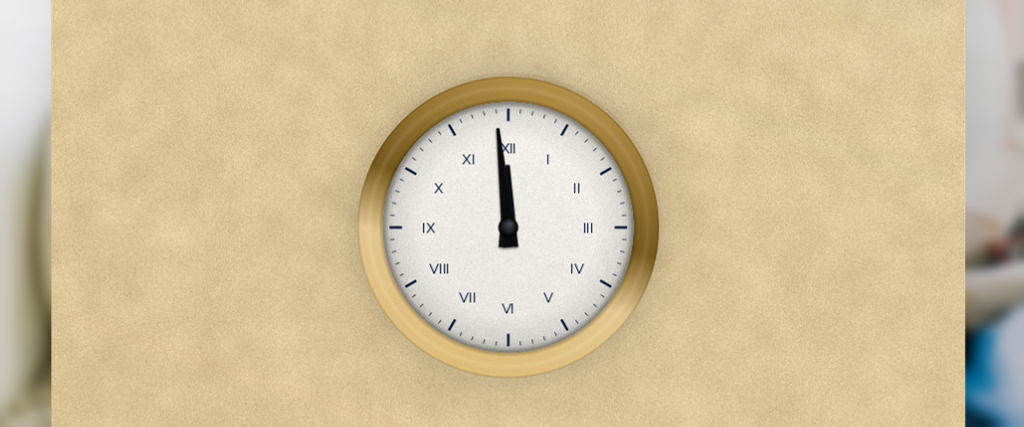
11:59
